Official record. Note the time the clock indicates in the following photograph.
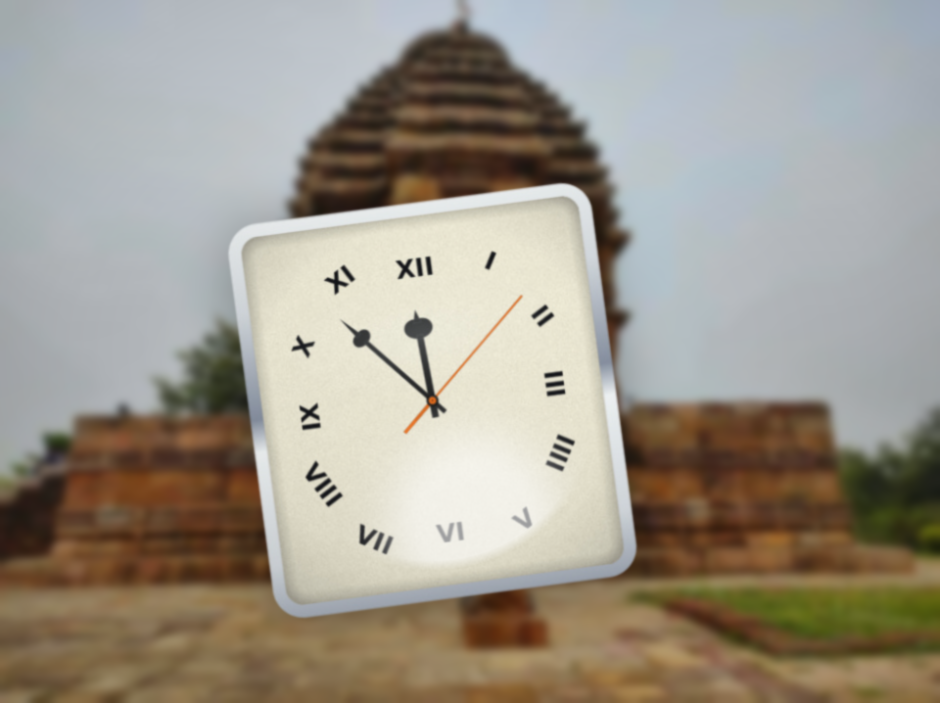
11:53:08
